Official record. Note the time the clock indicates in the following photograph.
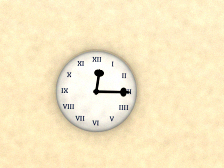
12:15
